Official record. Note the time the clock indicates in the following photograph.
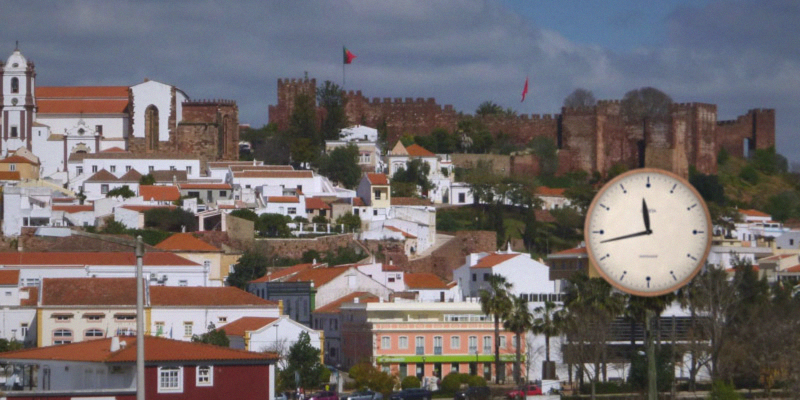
11:43
